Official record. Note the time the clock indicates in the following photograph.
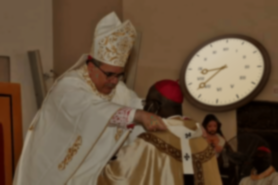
8:37
